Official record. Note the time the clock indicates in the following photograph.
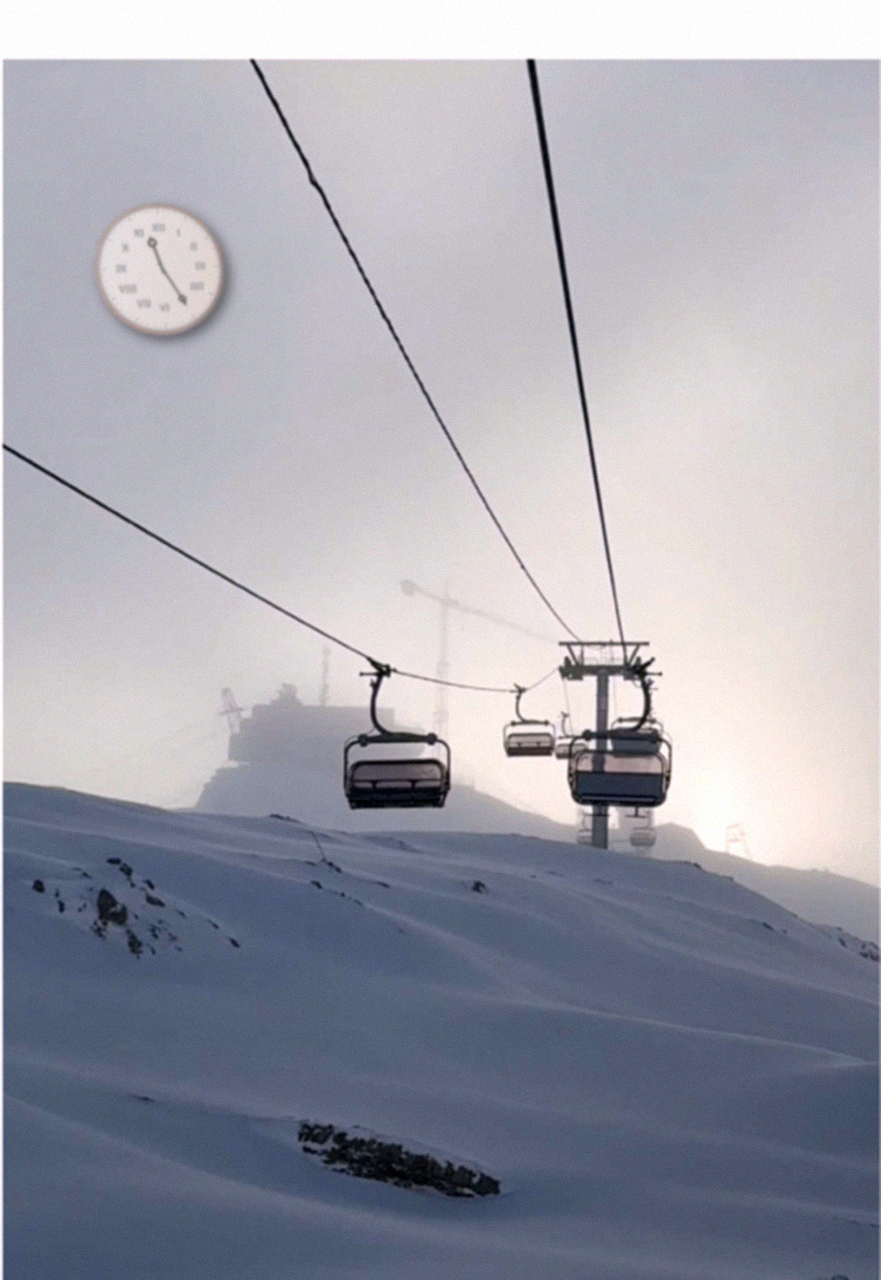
11:25
